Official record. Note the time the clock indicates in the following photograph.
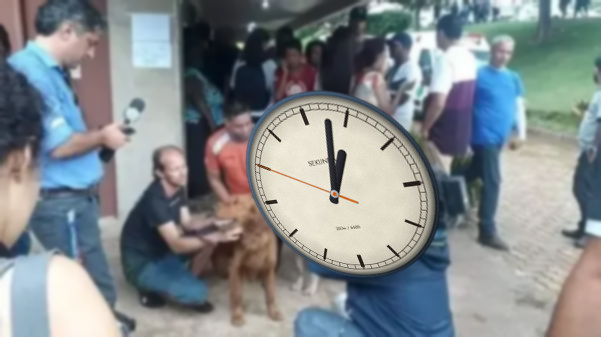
1:02:50
